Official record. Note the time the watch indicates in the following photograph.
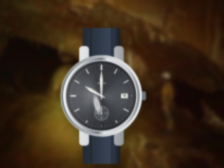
10:00
